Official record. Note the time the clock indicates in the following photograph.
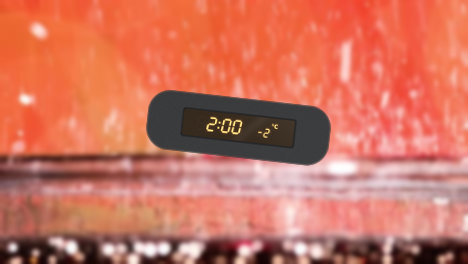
2:00
